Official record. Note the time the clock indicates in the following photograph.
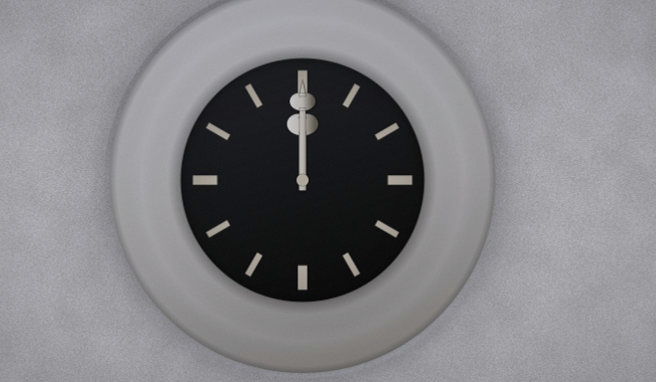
12:00
